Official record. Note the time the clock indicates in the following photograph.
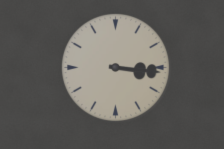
3:16
